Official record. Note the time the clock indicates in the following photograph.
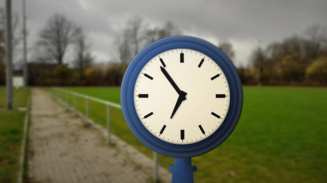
6:54
